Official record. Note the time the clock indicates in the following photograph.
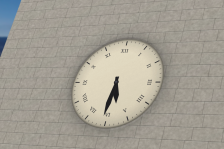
5:31
